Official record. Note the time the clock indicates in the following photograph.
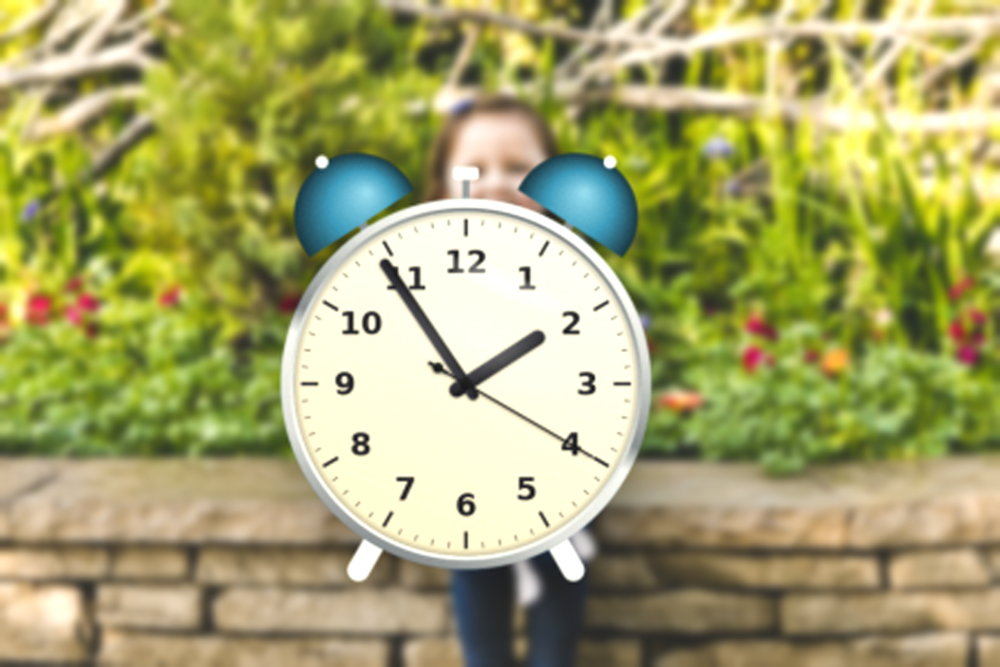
1:54:20
